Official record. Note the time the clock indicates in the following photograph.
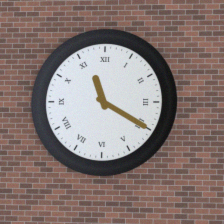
11:20
